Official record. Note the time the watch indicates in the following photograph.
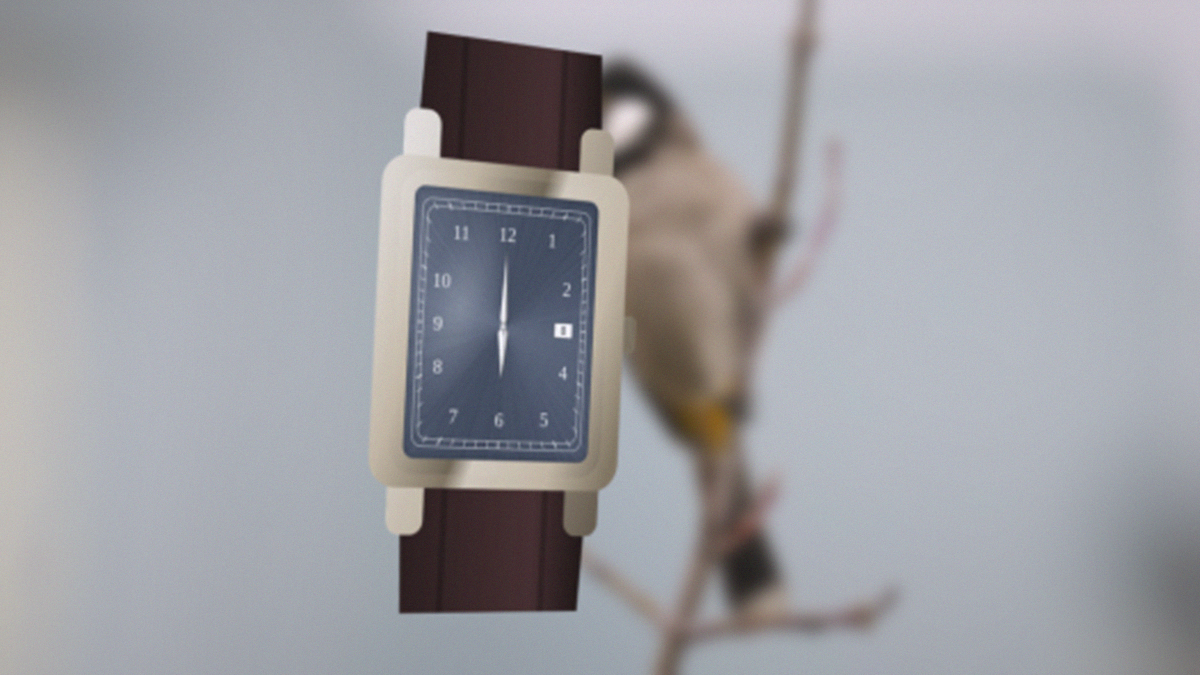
6:00
